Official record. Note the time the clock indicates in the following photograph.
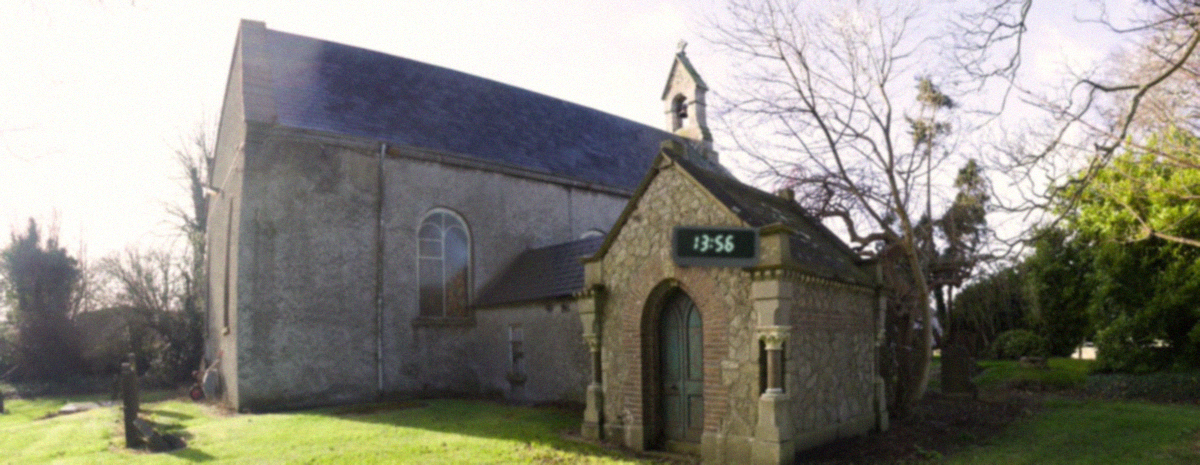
13:56
